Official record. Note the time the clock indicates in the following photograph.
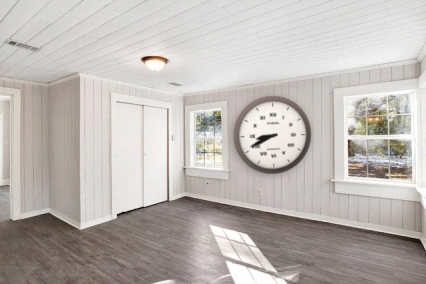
8:41
